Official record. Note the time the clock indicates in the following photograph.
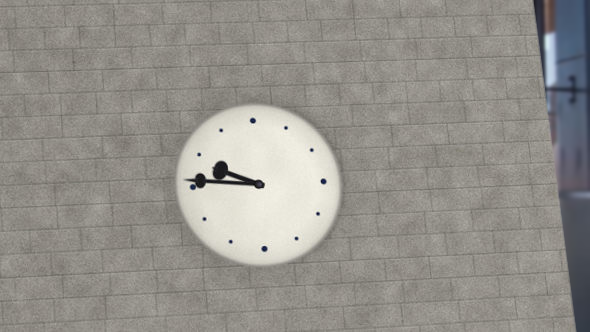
9:46
